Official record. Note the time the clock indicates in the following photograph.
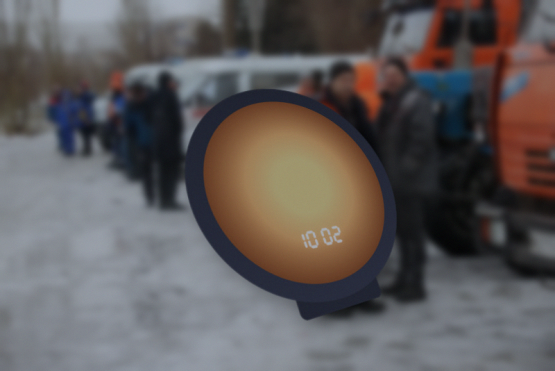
10:02
